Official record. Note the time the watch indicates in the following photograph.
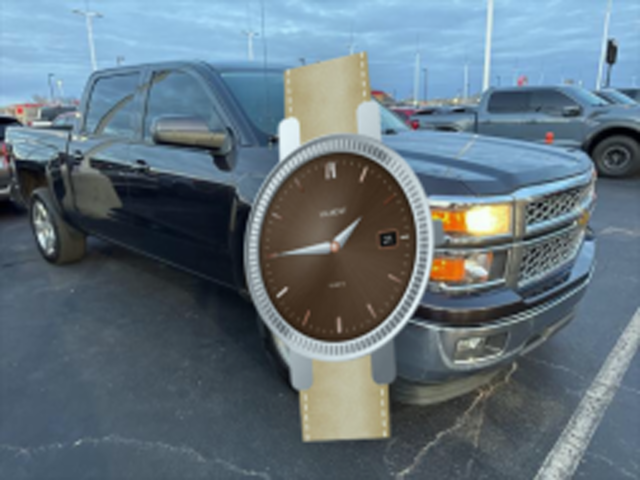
1:45
